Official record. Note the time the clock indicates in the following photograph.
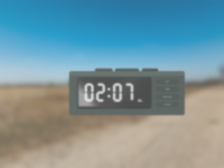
2:07
